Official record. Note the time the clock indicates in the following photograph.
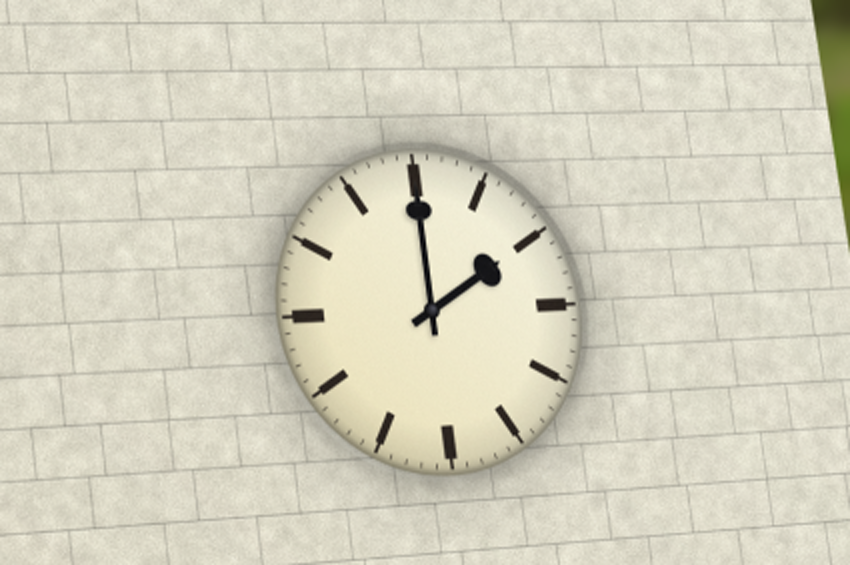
2:00
